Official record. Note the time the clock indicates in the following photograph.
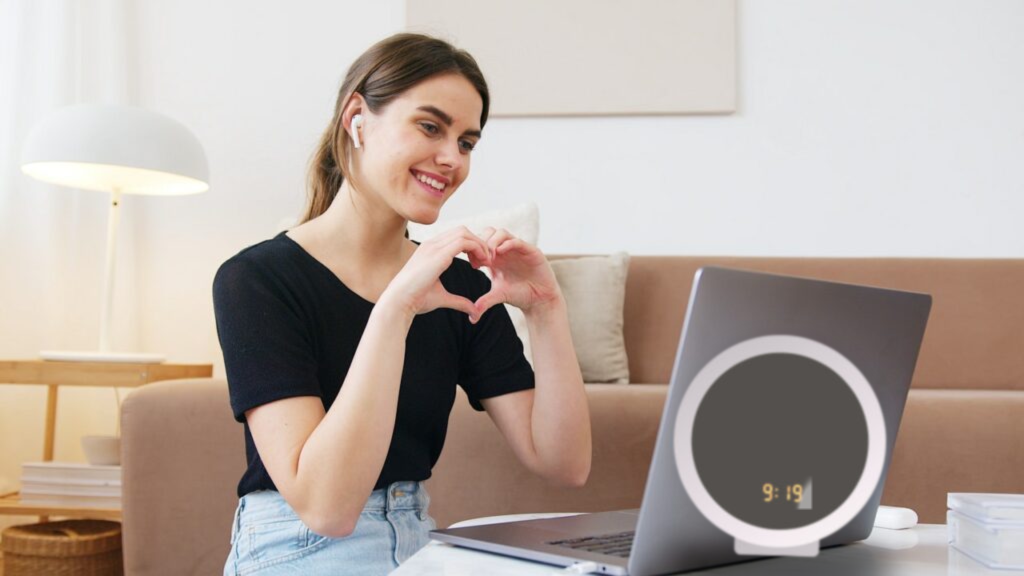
9:19
